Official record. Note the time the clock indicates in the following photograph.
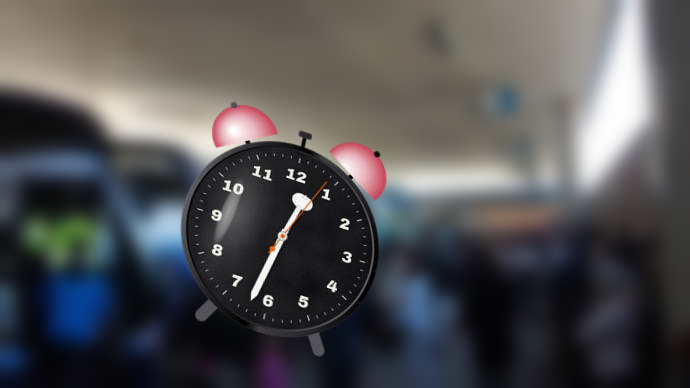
12:32:04
